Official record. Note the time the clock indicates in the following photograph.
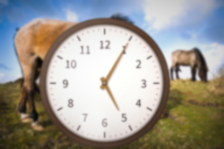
5:05
